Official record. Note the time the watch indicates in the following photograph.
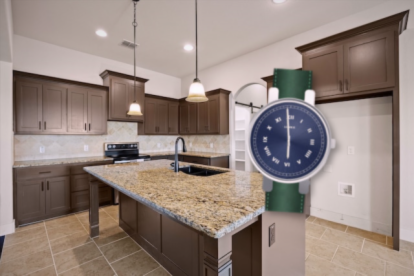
5:59
